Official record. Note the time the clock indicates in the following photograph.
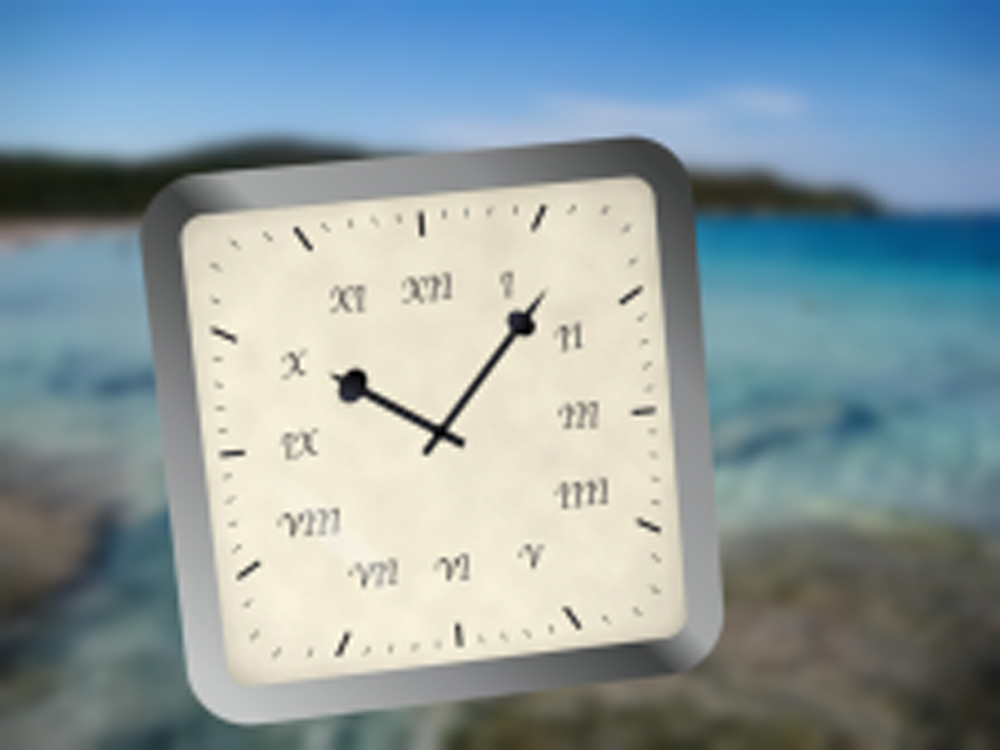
10:07
